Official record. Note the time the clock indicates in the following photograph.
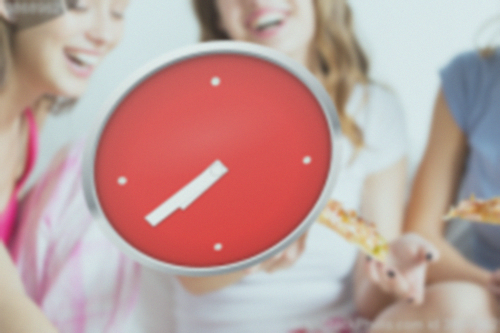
7:39
